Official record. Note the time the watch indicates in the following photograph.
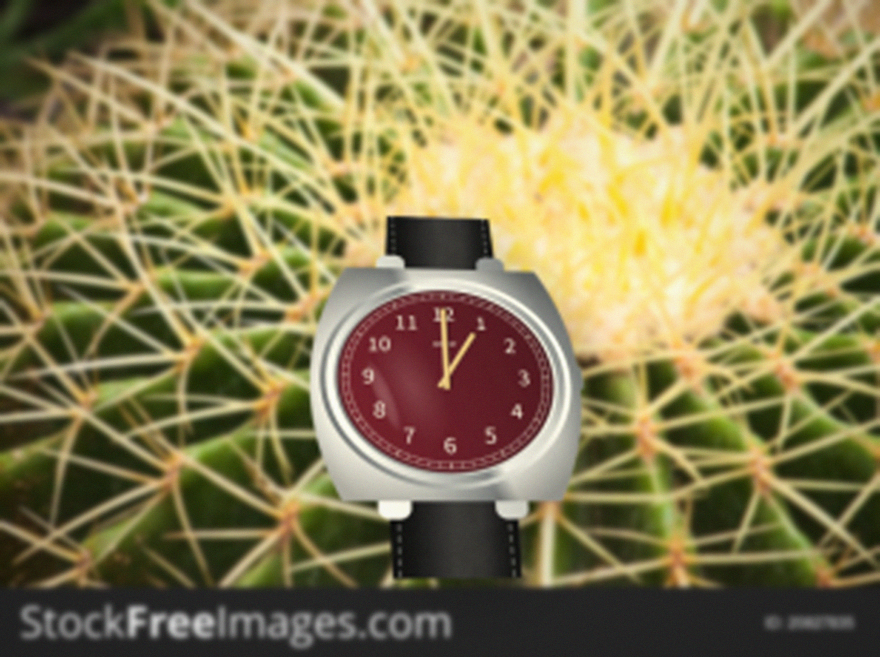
1:00
